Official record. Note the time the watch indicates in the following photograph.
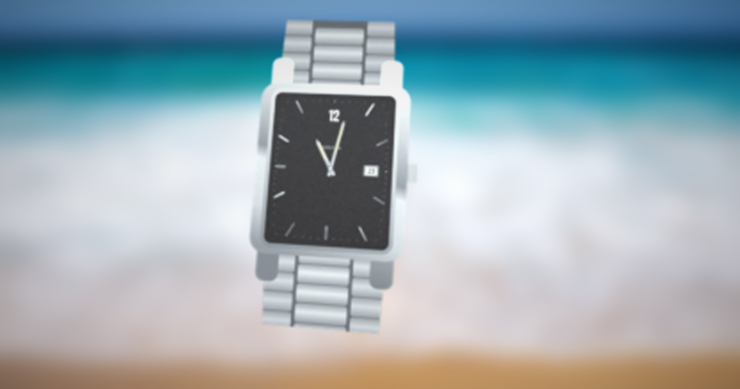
11:02
